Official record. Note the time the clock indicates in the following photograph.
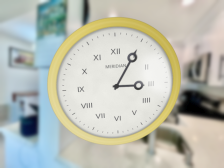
3:05
